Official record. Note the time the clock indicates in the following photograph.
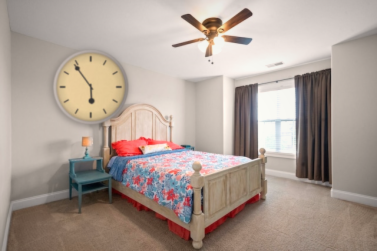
5:54
